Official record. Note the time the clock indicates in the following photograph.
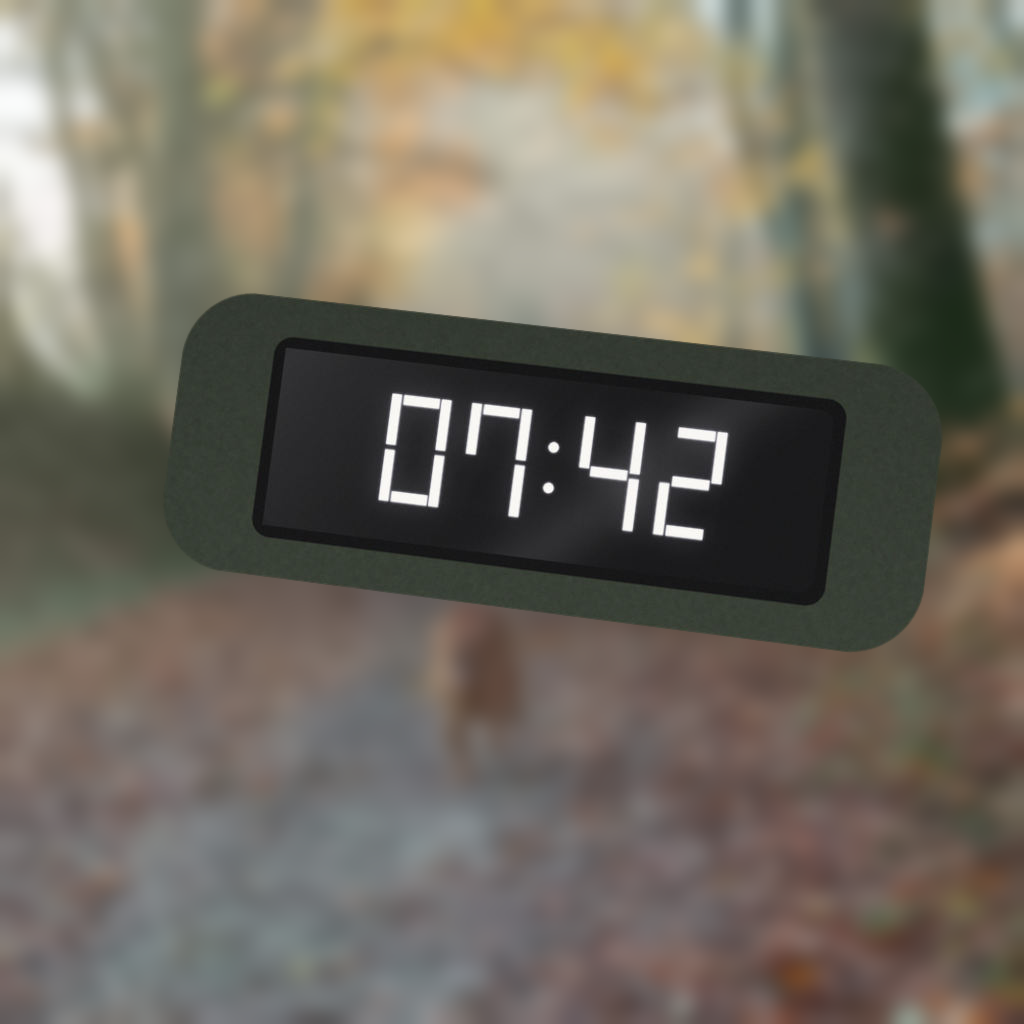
7:42
